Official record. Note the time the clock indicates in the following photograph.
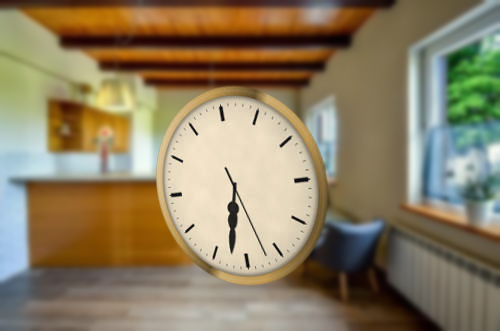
6:32:27
